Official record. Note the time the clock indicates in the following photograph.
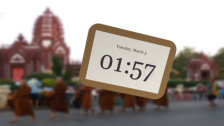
1:57
